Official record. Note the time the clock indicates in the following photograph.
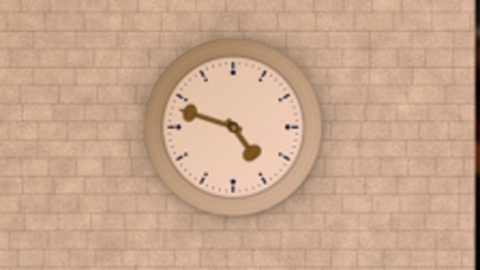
4:48
